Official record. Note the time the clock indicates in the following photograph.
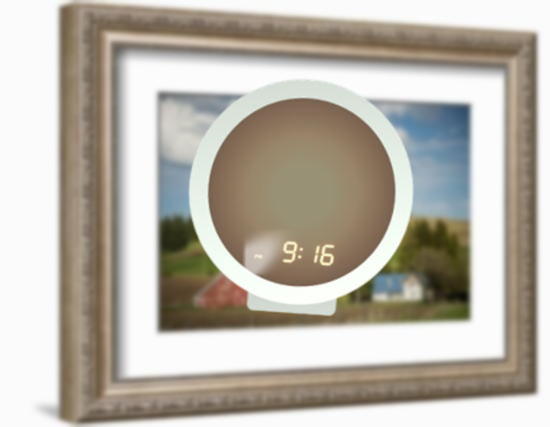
9:16
